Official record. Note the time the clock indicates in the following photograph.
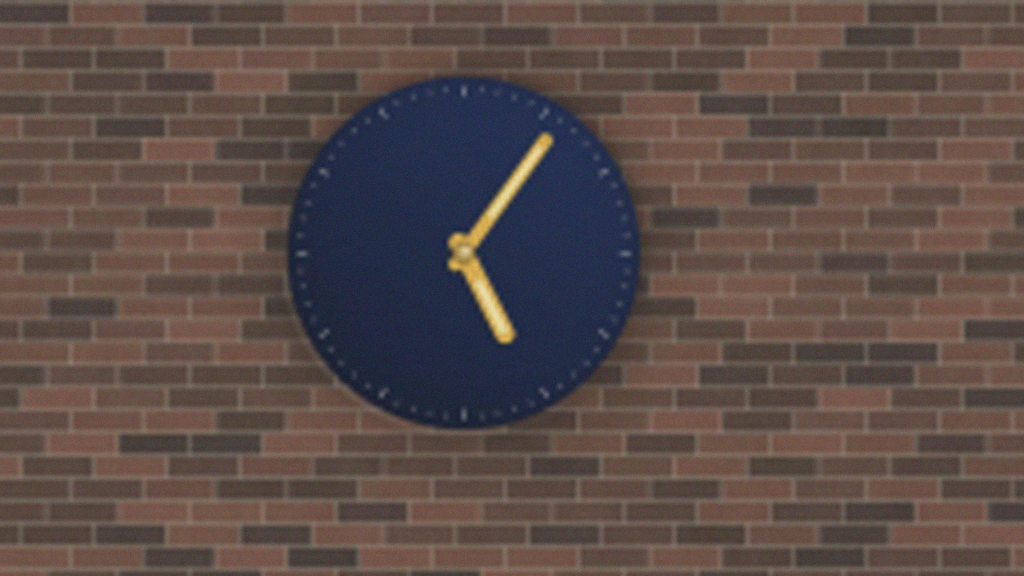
5:06
